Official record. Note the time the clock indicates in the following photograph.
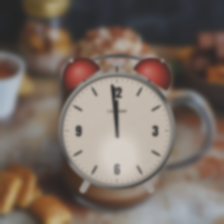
11:59
